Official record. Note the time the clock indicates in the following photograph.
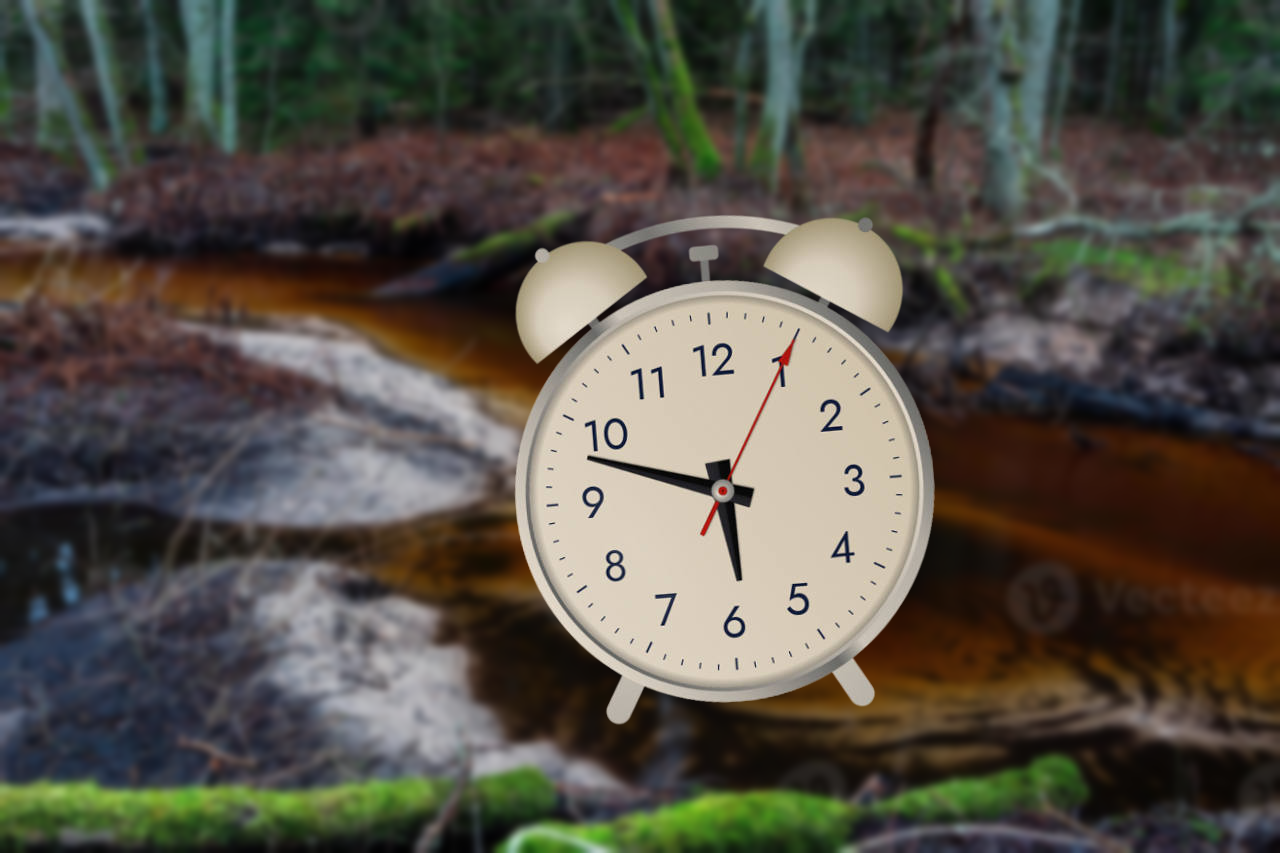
5:48:05
